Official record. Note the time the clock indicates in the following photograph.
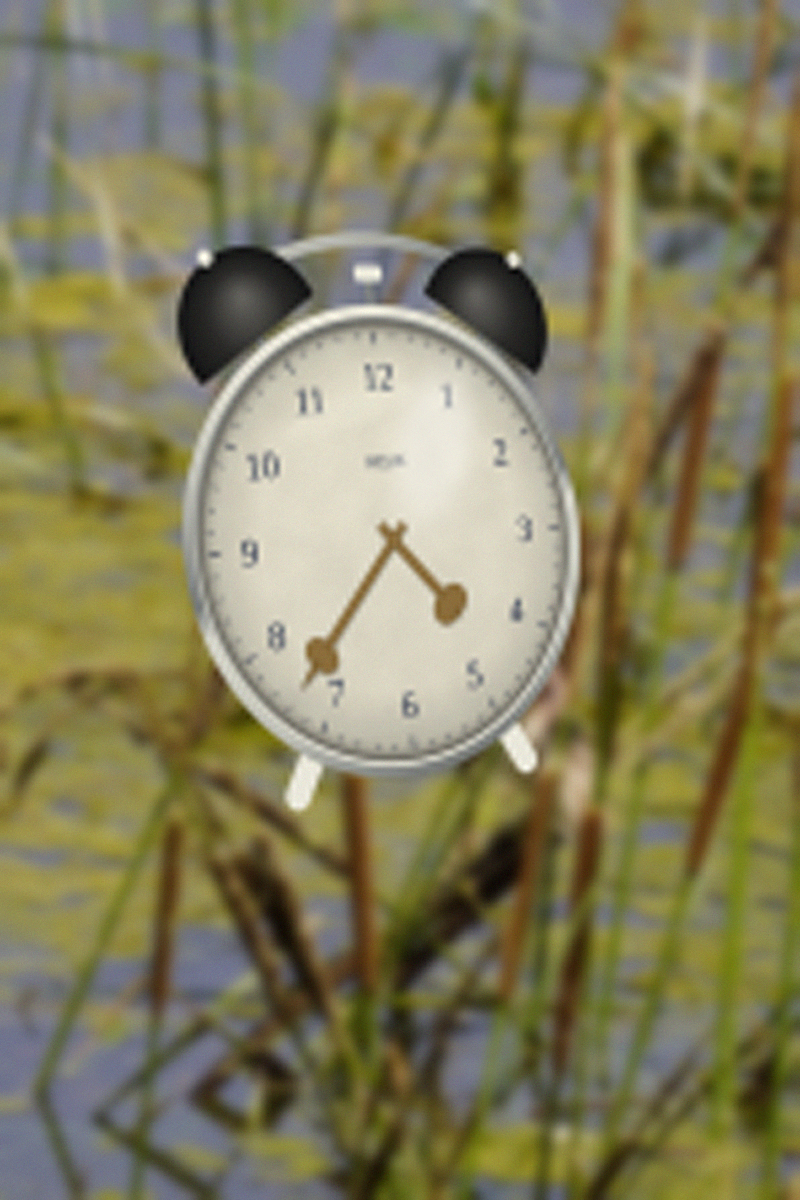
4:37
